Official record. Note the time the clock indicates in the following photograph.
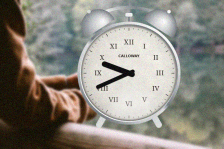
9:41
